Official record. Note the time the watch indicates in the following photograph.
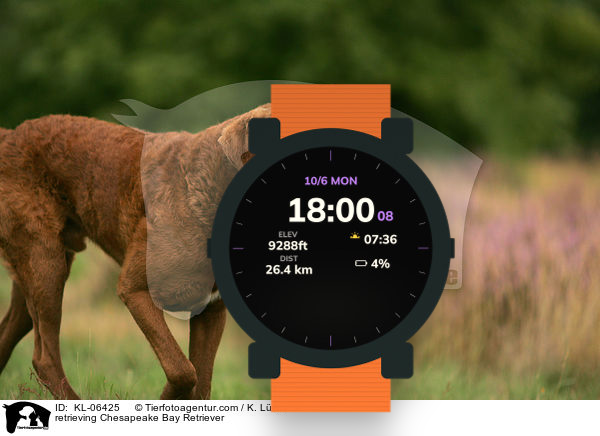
18:00:08
